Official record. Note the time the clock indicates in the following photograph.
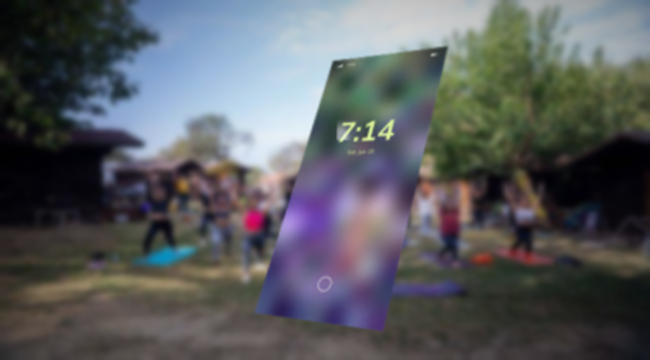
7:14
